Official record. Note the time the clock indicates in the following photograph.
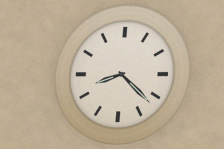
8:22
